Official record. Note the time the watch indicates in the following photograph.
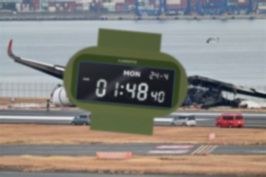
1:48:40
